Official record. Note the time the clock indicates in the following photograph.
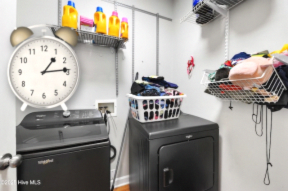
1:14
